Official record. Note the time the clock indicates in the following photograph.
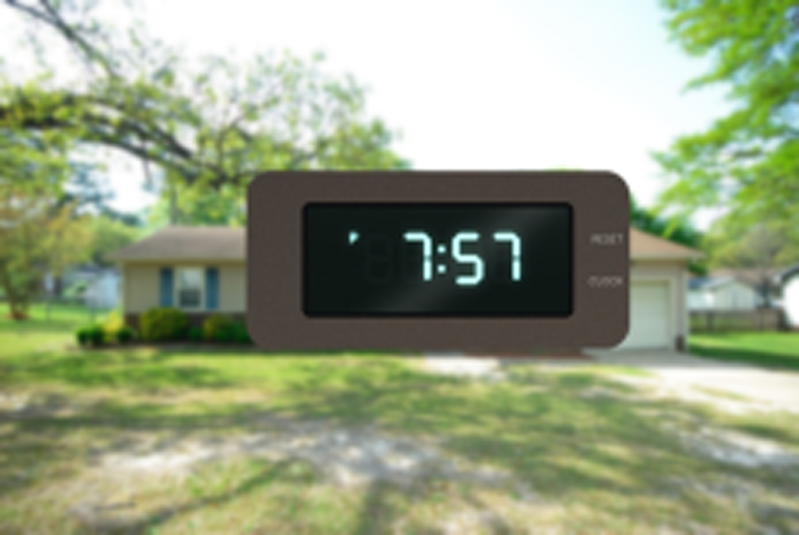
7:57
